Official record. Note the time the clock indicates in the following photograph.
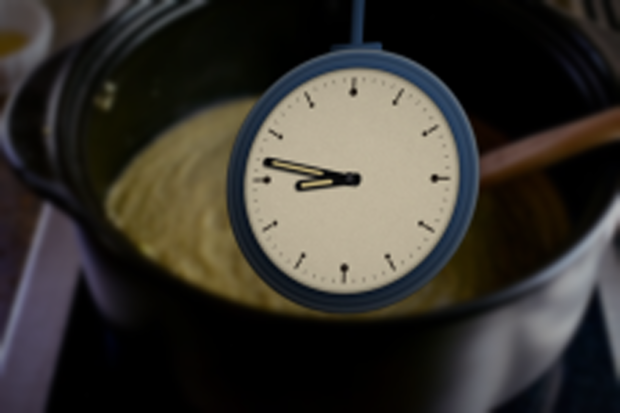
8:47
